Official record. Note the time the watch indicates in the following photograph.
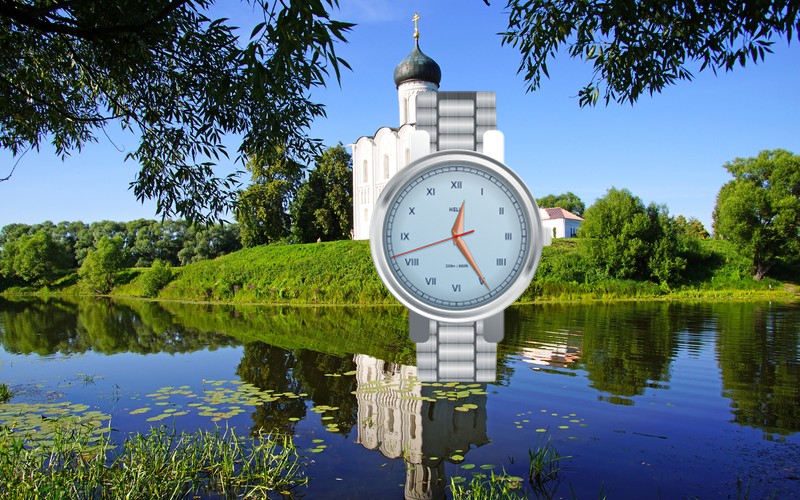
12:24:42
